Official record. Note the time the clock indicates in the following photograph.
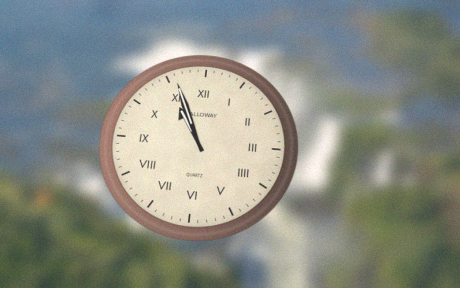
10:56
